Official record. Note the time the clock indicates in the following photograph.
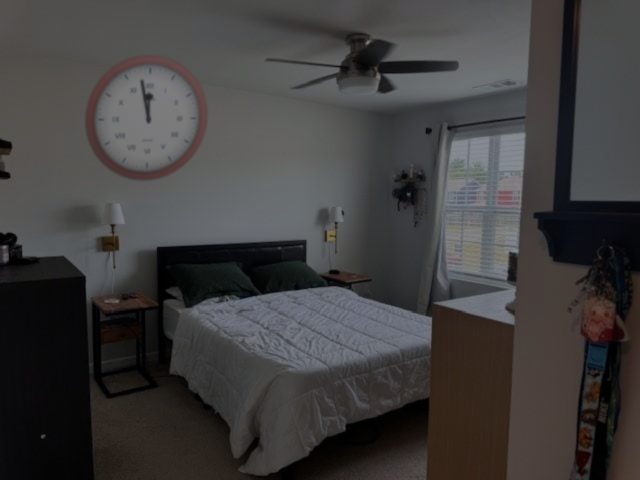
11:58
